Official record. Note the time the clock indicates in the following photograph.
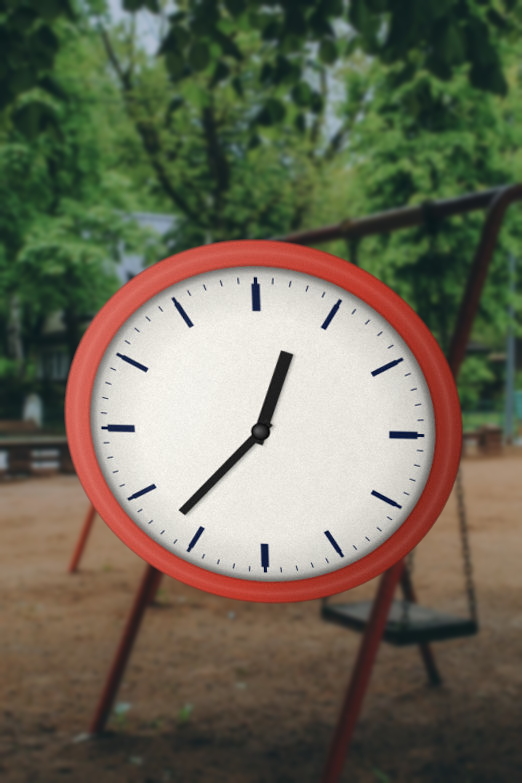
12:37
